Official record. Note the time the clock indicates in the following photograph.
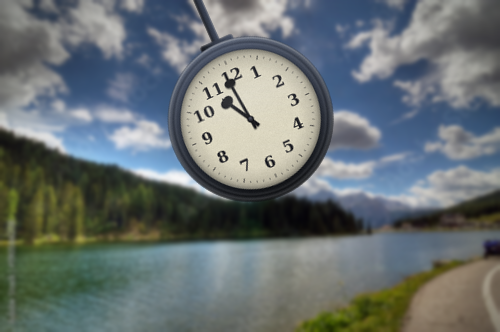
10:59
